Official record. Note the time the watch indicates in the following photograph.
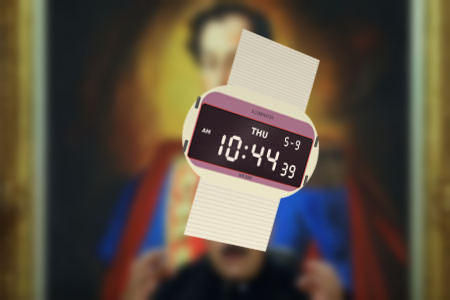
10:44:39
